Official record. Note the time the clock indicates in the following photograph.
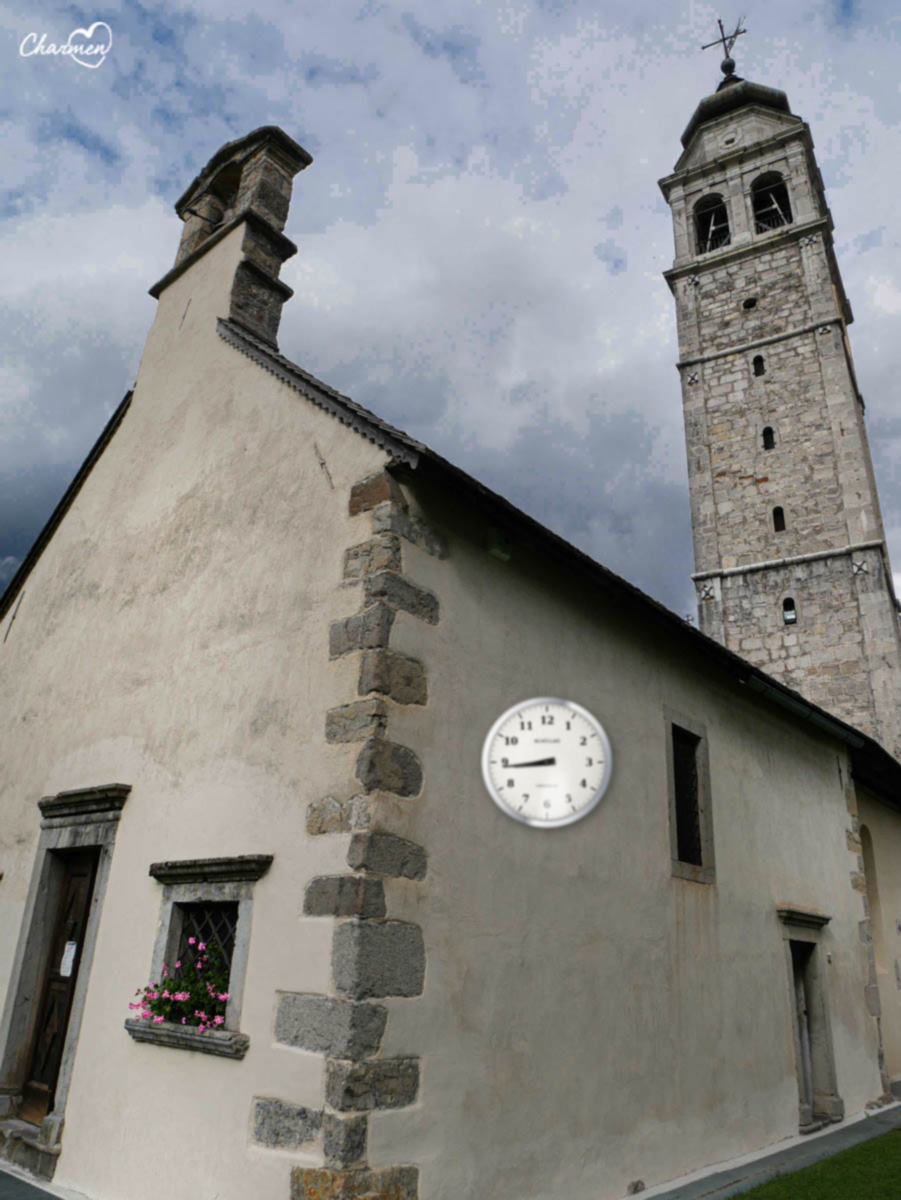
8:44
